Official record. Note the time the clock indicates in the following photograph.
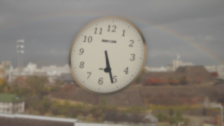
5:26
